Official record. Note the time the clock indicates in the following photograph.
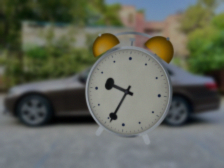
9:34
